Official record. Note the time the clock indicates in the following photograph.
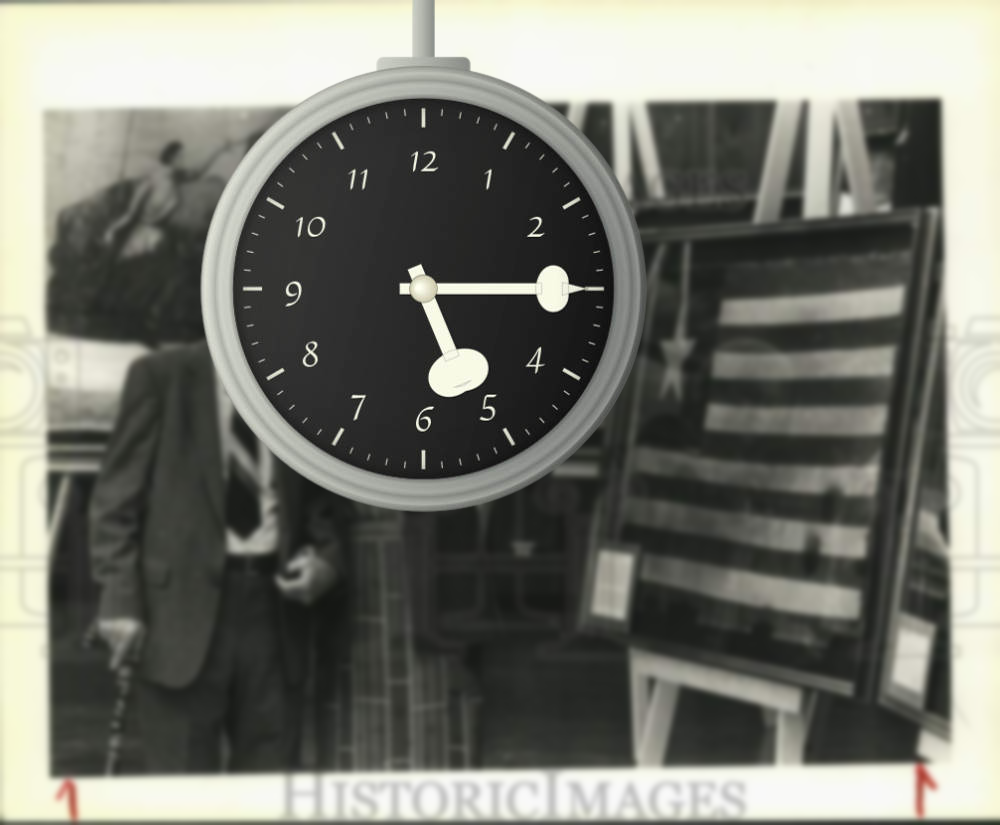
5:15
